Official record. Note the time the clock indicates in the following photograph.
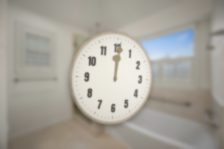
12:01
